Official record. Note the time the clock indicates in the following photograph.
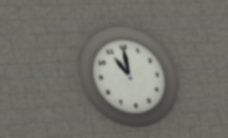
11:00
